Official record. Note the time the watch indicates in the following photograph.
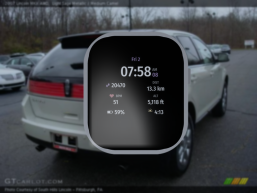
7:58
